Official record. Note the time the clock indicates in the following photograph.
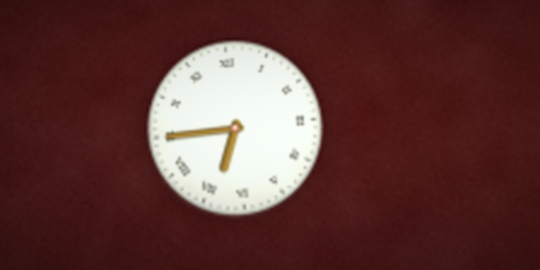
6:45
